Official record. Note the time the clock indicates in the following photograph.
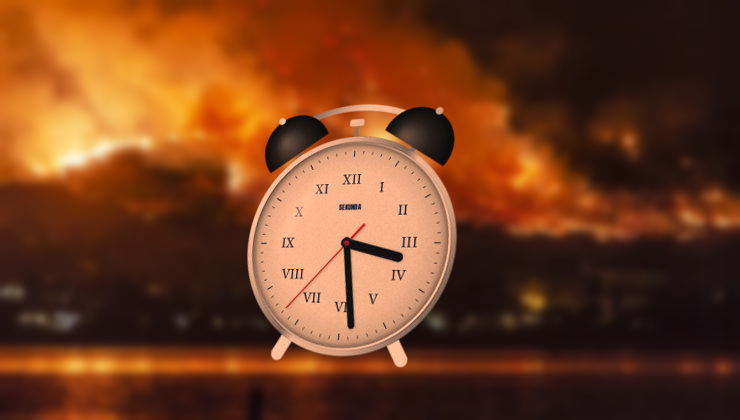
3:28:37
